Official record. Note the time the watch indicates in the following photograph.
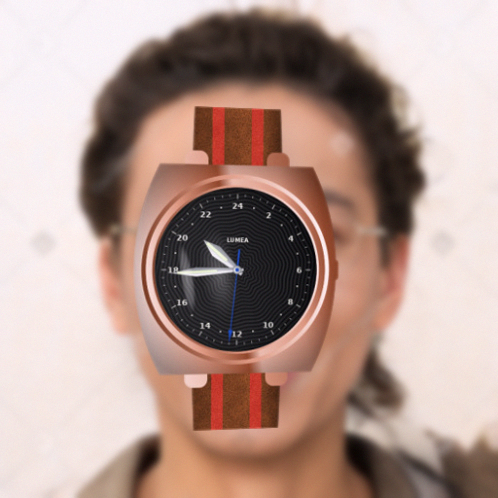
20:44:31
